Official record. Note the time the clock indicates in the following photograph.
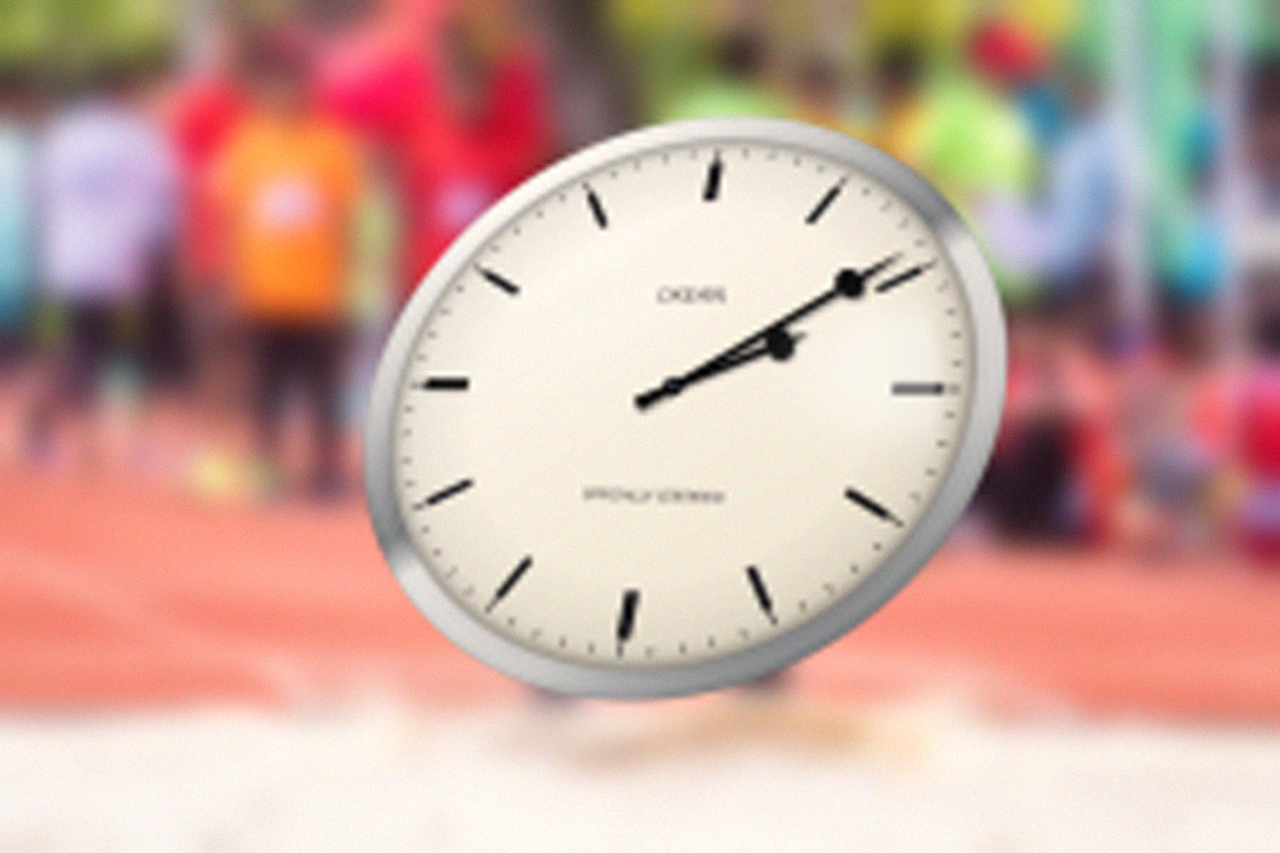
2:09
